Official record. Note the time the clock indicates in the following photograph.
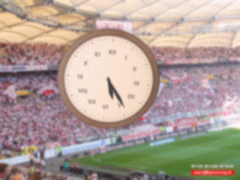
5:24
